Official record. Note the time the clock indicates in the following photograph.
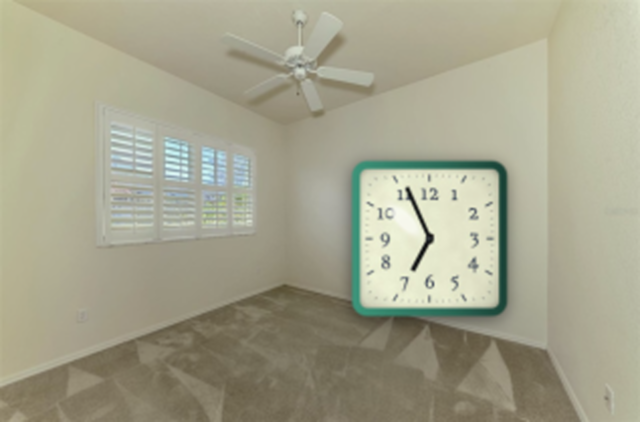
6:56
